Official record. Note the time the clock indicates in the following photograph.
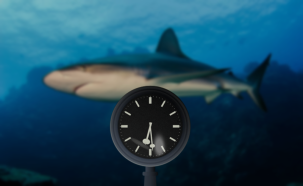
6:29
